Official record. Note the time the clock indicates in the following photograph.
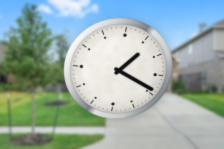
1:19
